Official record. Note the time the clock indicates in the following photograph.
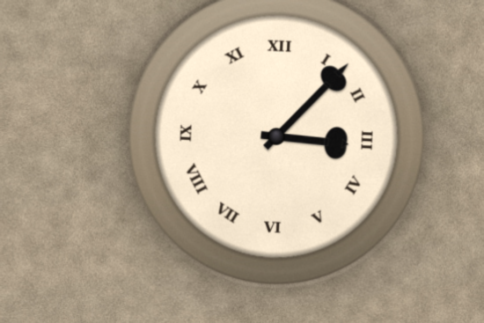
3:07
